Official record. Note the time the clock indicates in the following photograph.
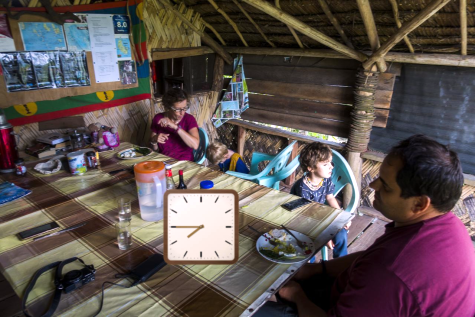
7:45
